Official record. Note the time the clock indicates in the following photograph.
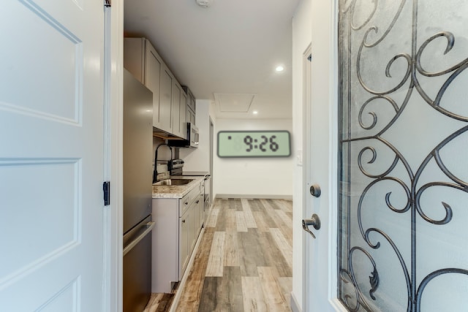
9:26
